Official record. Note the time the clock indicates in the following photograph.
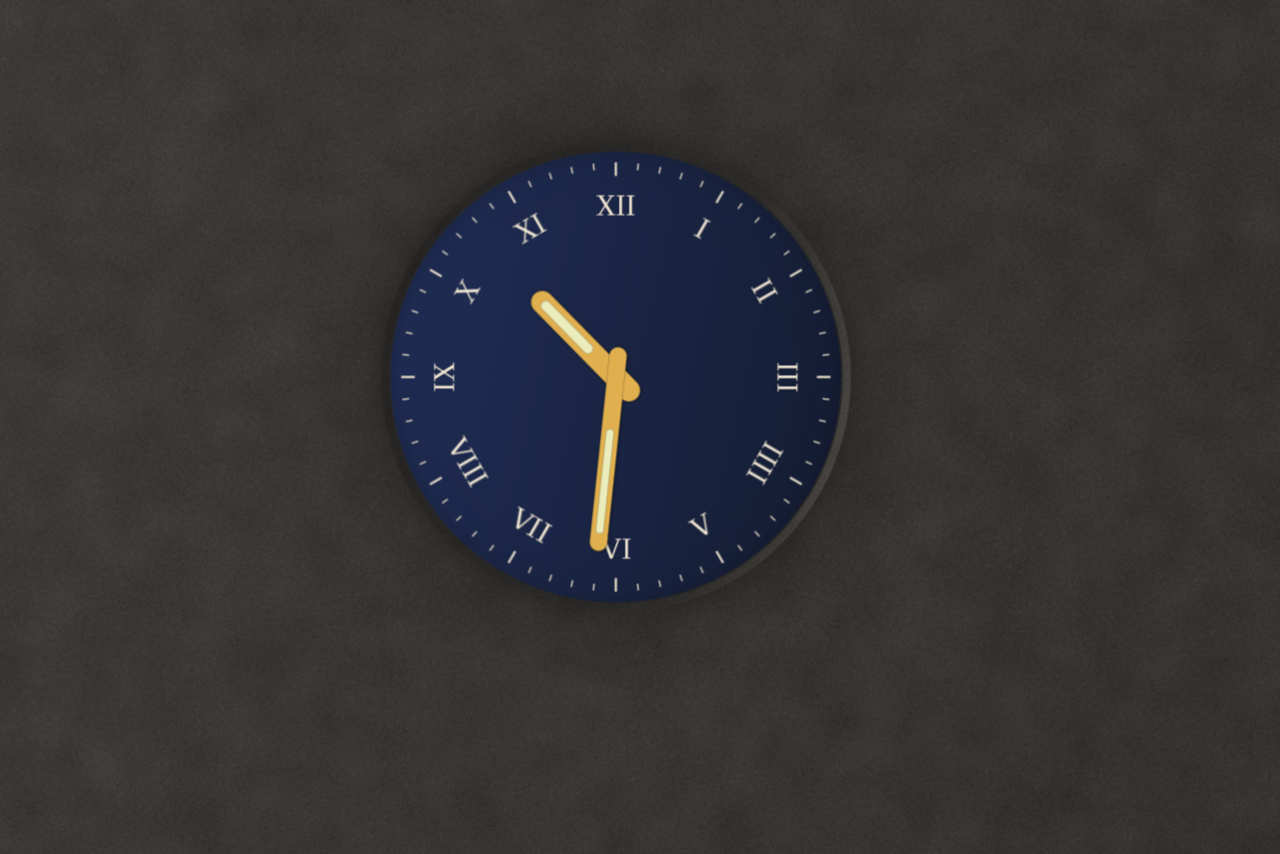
10:31
